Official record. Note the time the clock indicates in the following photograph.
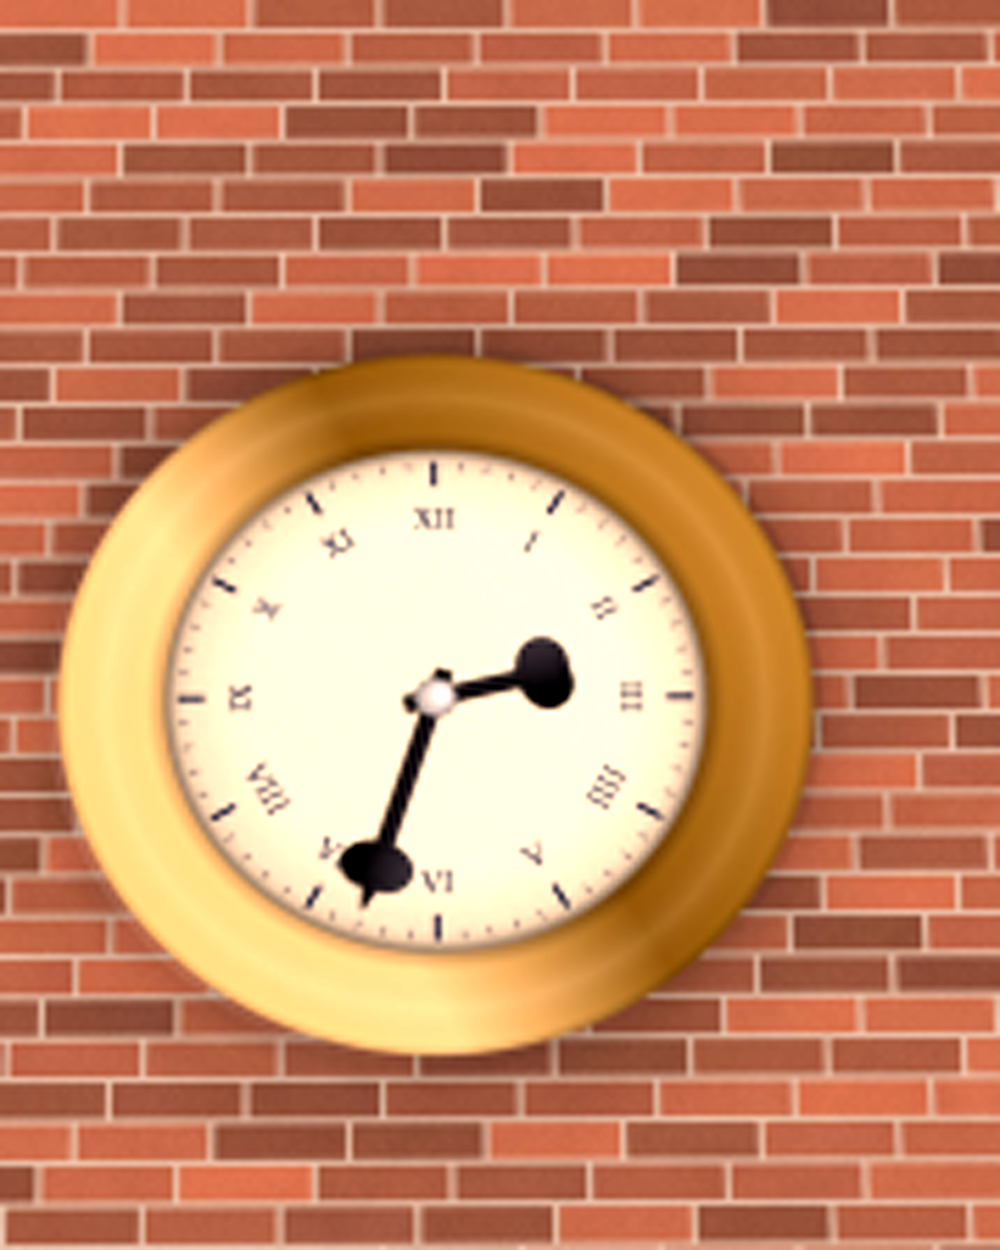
2:33
